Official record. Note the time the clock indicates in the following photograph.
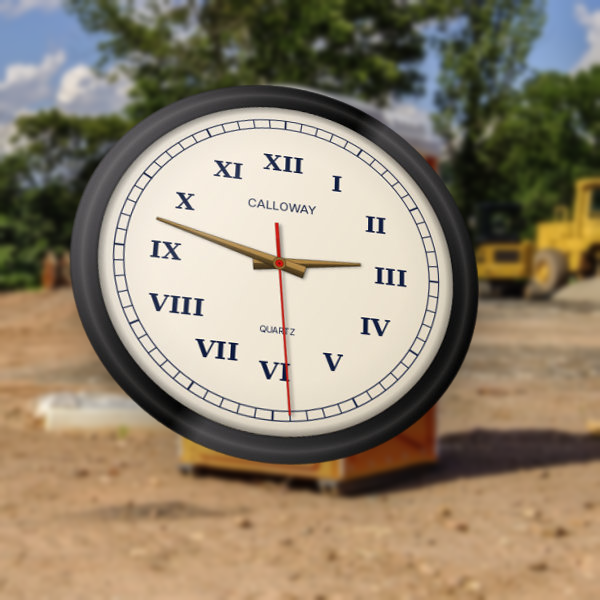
2:47:29
